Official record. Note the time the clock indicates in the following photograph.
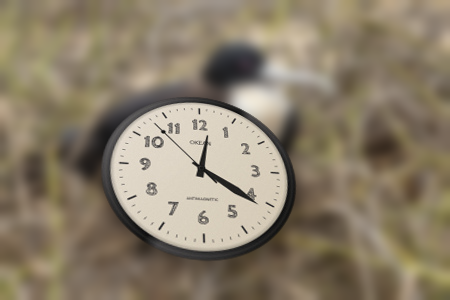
12:20:53
